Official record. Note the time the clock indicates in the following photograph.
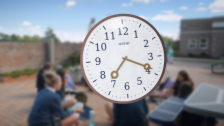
7:19
